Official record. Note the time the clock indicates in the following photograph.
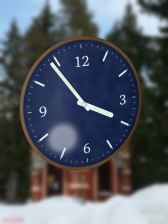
3:54
